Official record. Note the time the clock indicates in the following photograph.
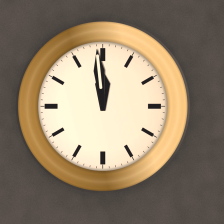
11:59
